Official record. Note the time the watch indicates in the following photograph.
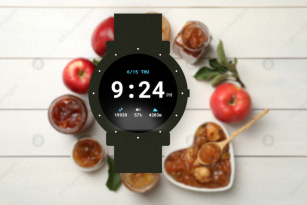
9:24
